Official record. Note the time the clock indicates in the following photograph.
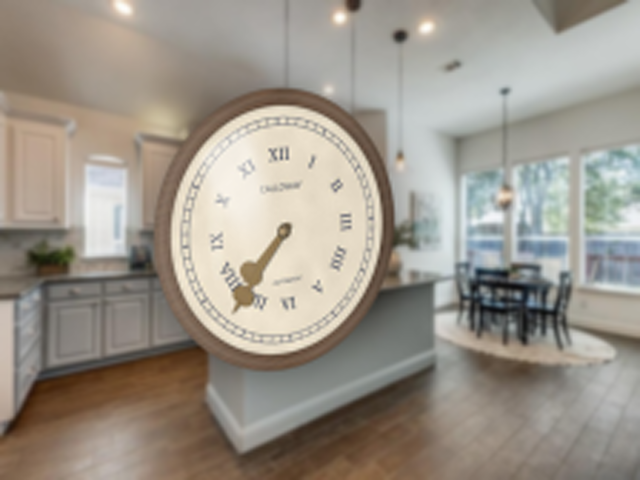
7:37
